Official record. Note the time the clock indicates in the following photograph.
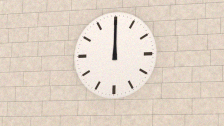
12:00
